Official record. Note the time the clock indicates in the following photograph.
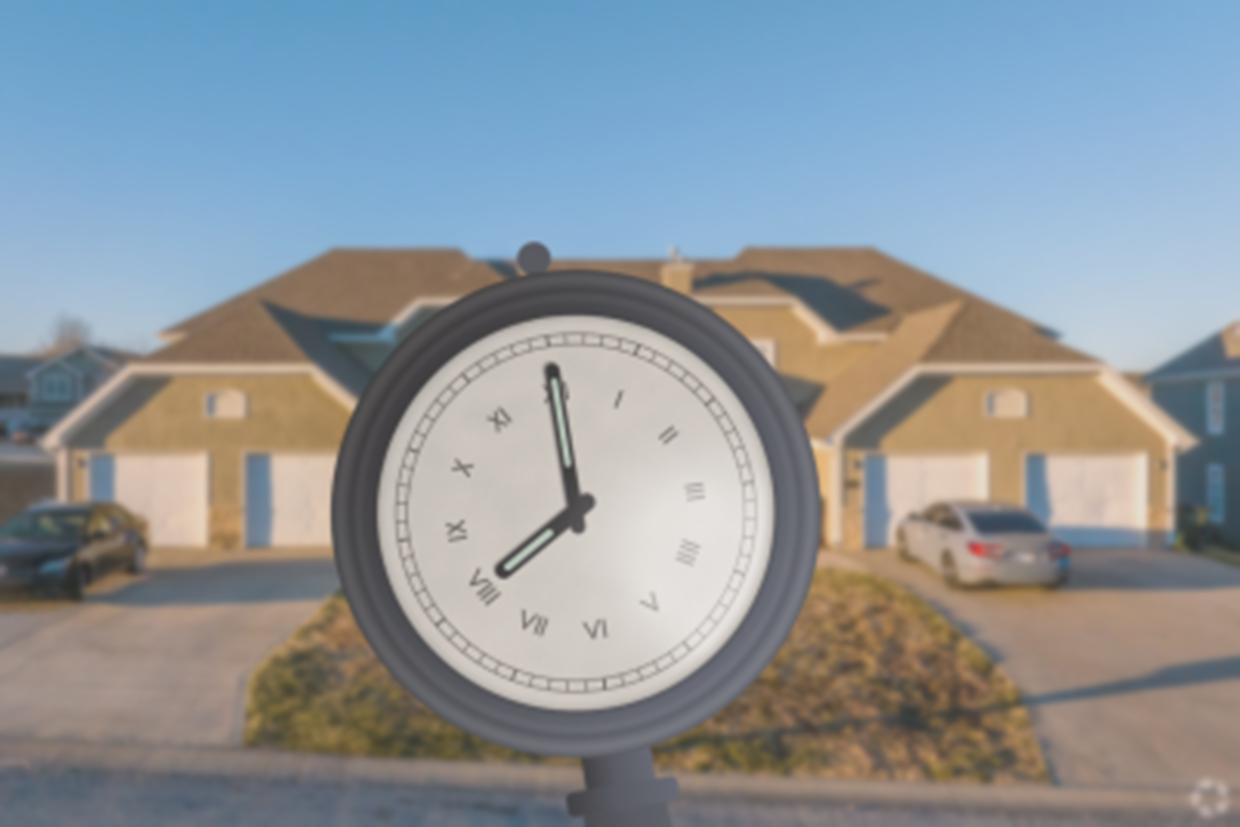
8:00
